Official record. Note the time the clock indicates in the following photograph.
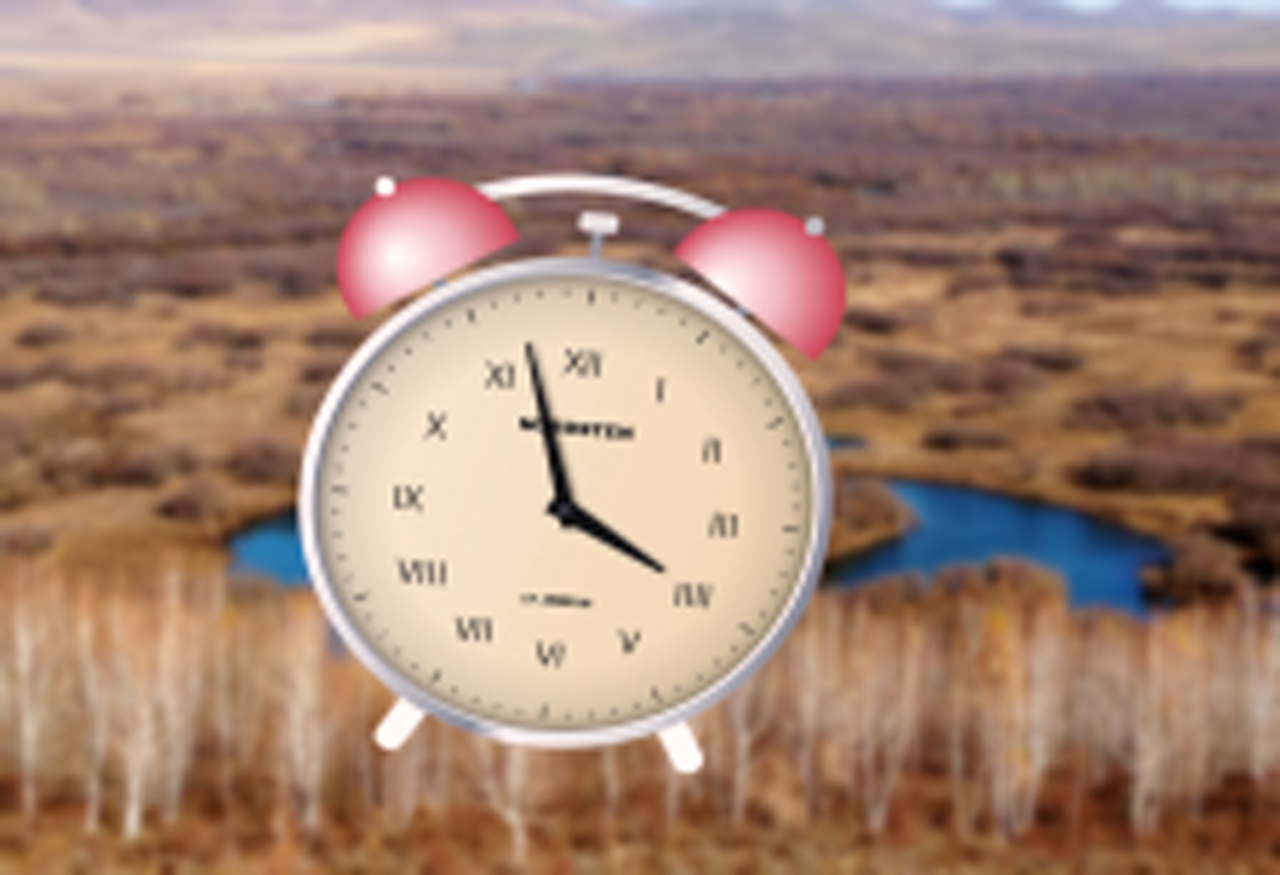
3:57
